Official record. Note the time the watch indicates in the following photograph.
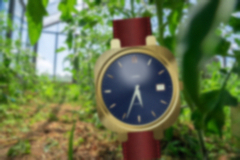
5:34
